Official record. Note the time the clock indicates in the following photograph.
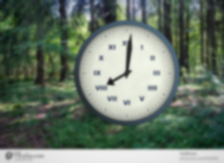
8:01
